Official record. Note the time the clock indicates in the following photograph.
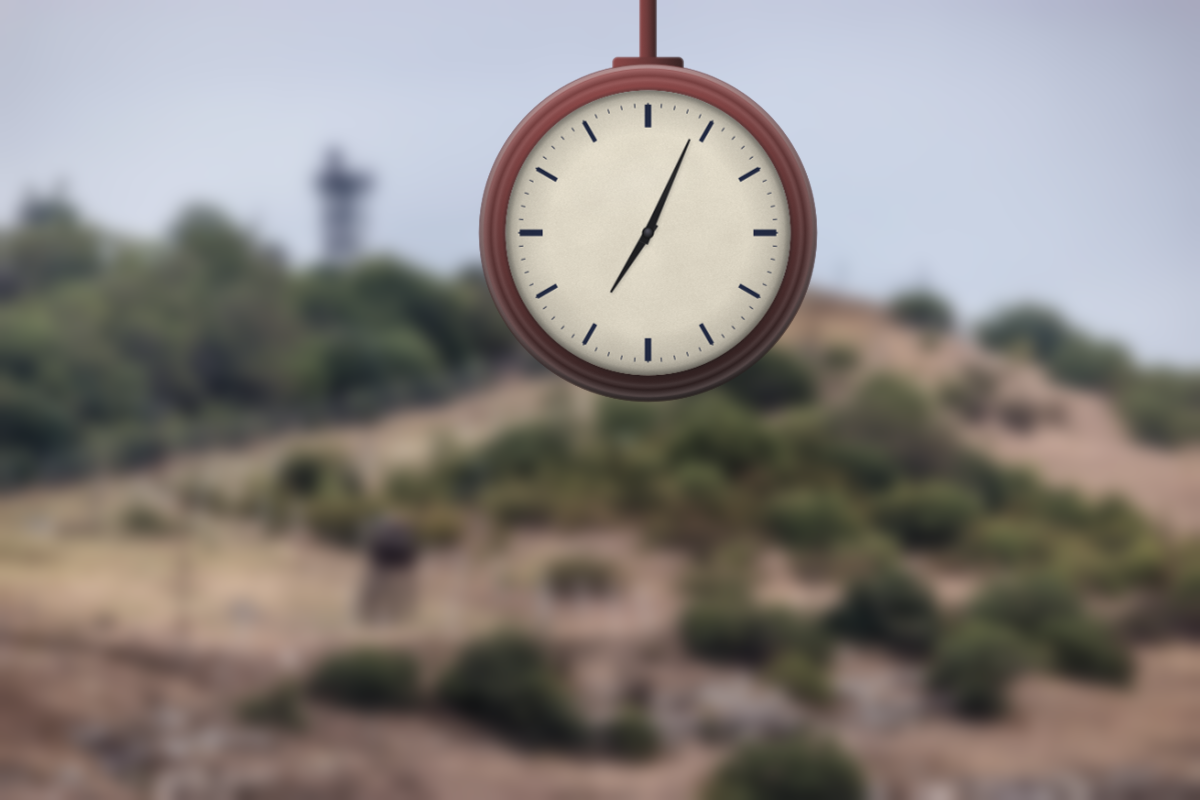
7:04
